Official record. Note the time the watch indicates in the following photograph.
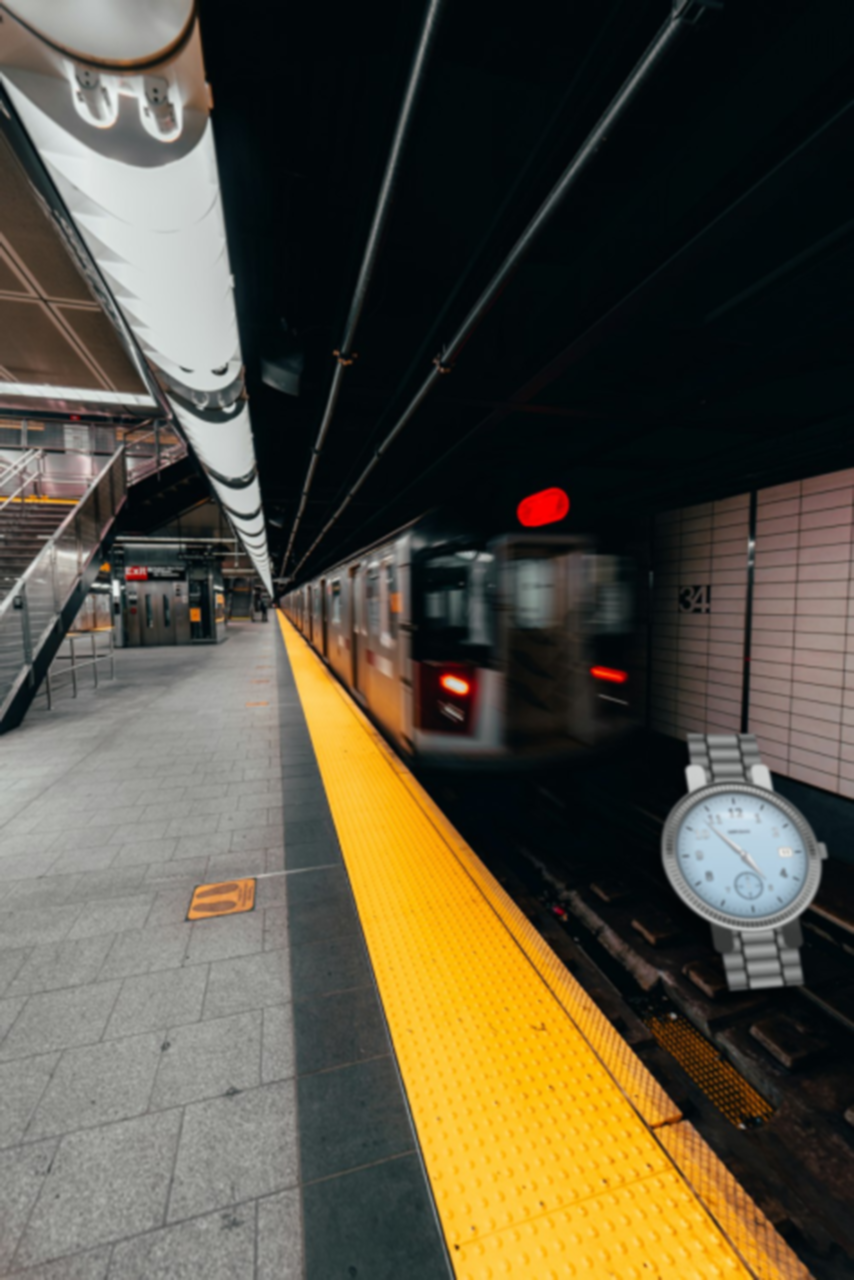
4:53
